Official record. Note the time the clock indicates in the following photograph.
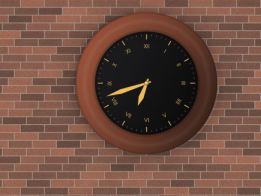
6:42
